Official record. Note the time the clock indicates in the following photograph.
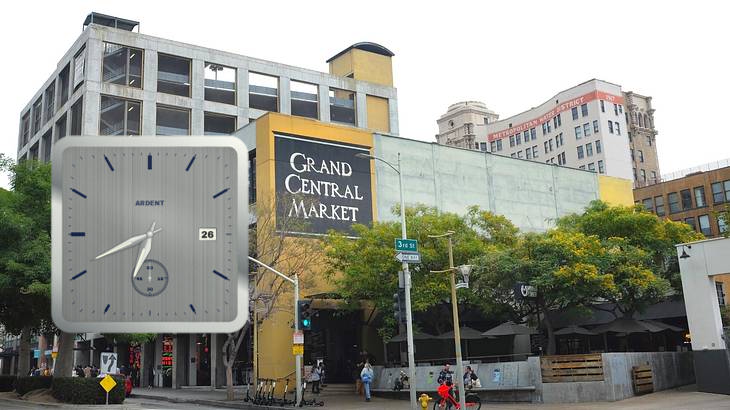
6:41
